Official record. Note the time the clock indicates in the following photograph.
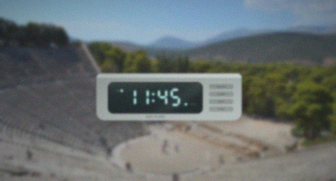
11:45
